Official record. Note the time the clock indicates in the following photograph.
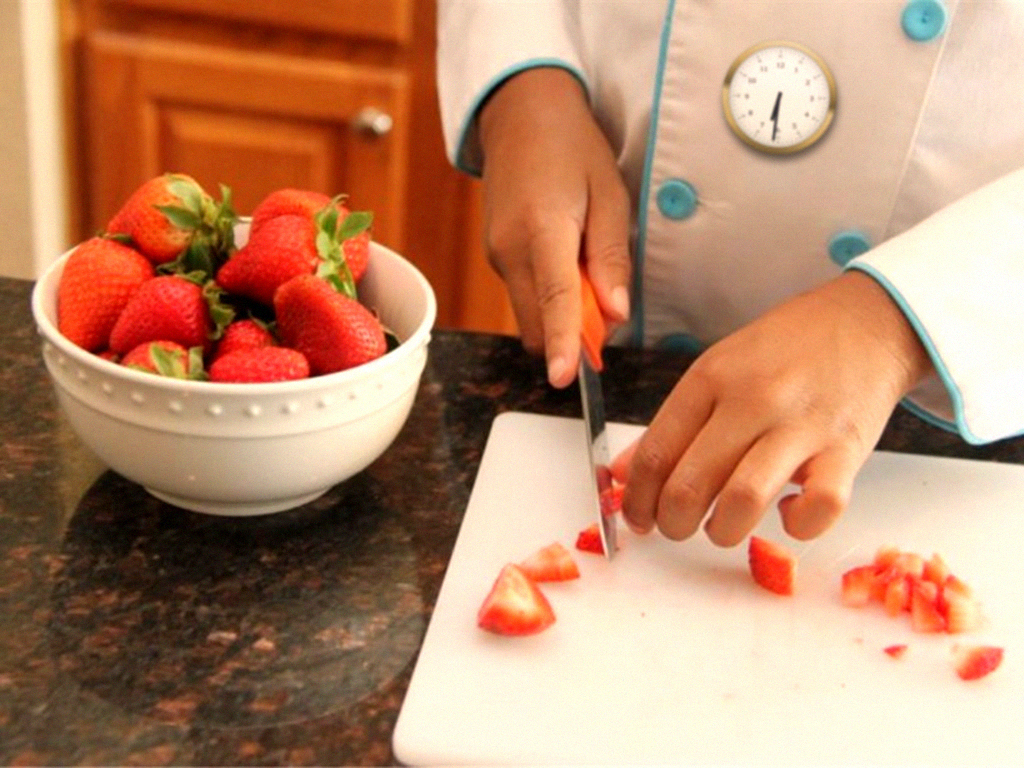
6:31
